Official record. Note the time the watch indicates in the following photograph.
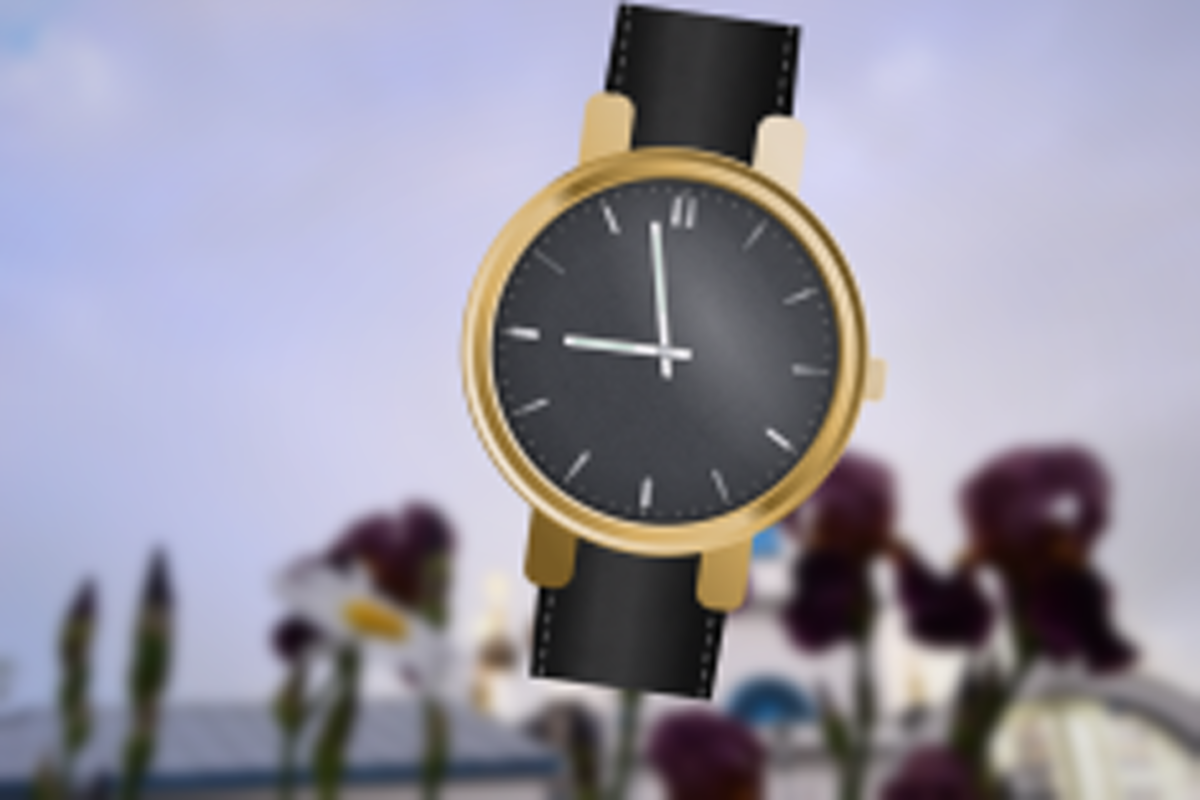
8:58
